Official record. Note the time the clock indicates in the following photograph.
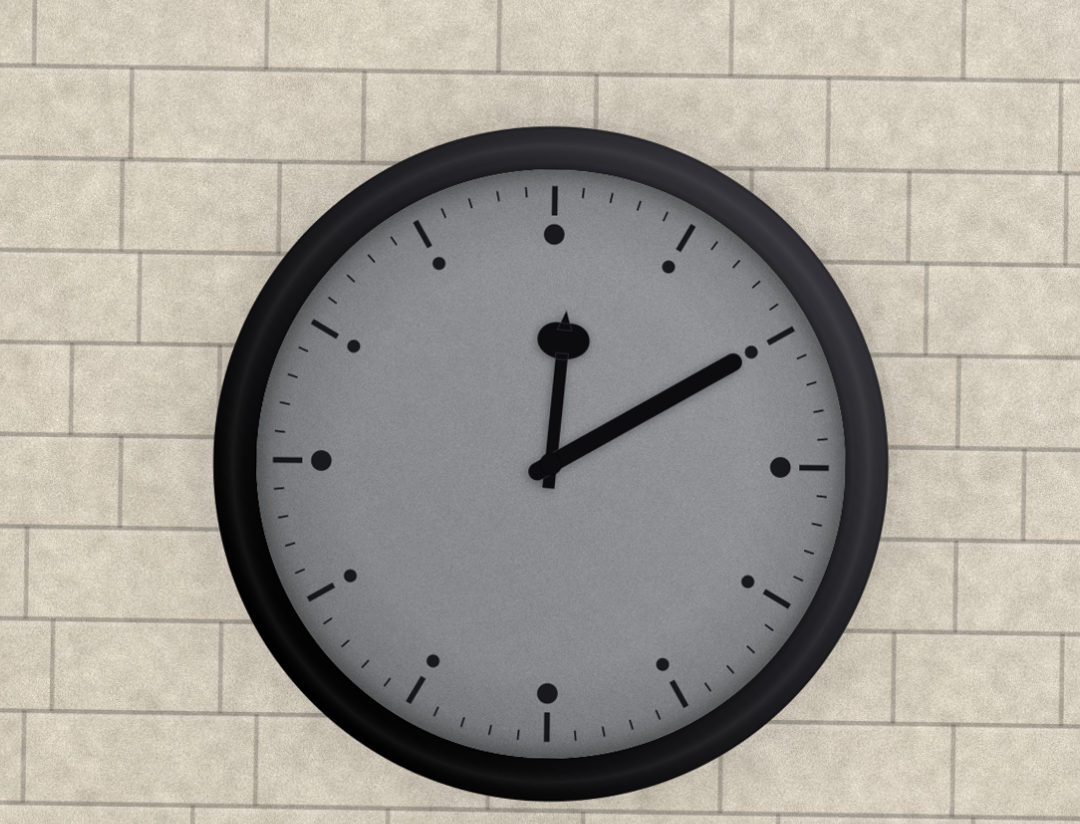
12:10
